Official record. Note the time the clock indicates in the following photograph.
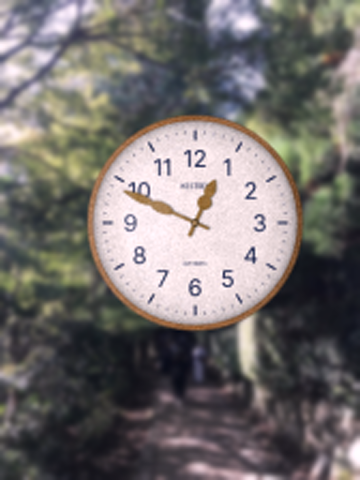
12:49
